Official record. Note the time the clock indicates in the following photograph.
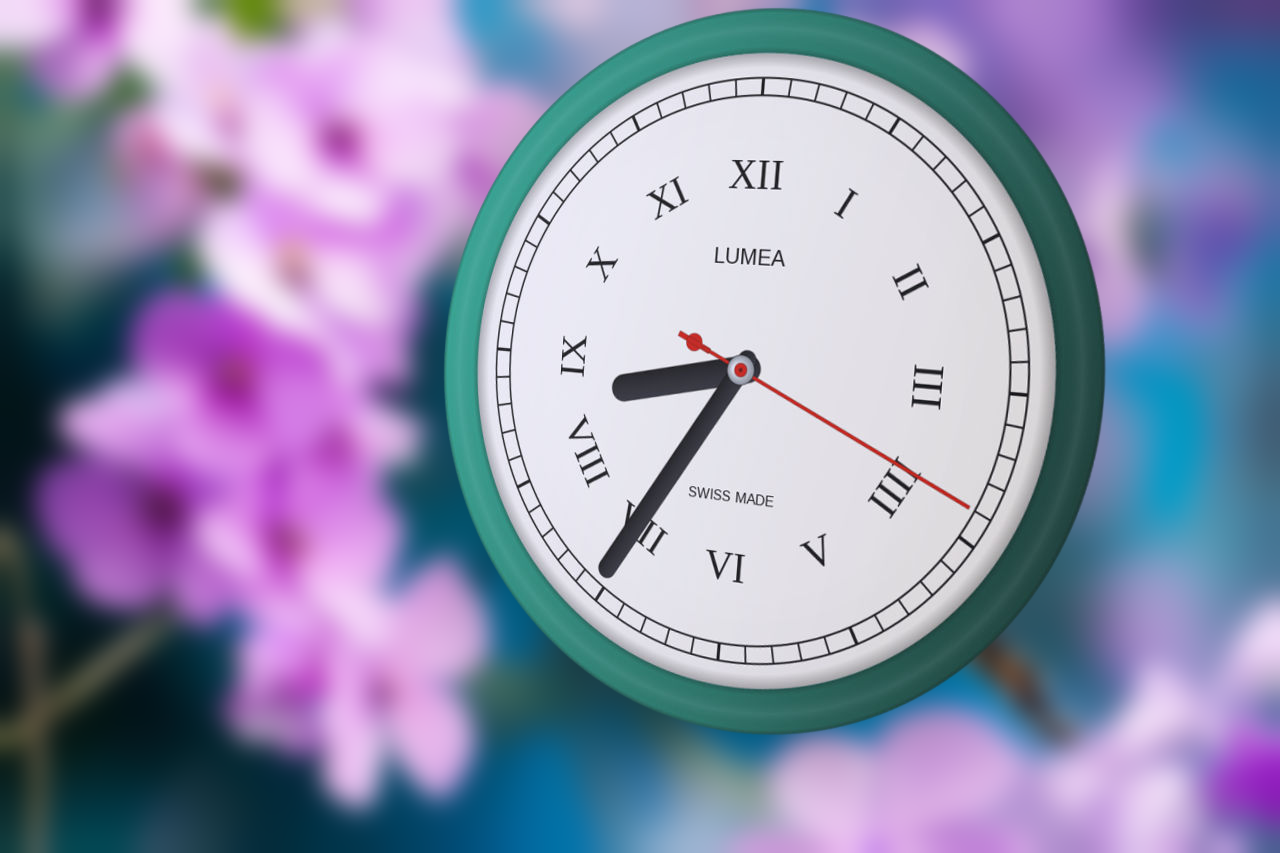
8:35:19
